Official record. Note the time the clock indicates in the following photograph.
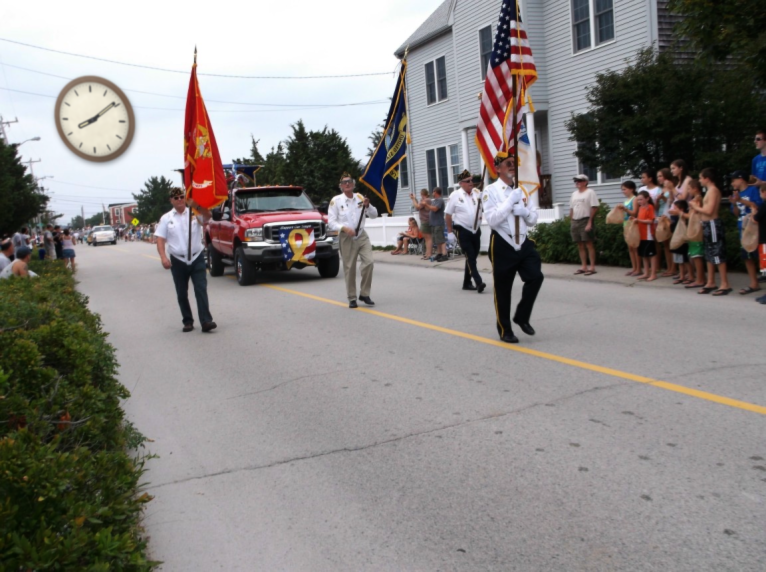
8:09
